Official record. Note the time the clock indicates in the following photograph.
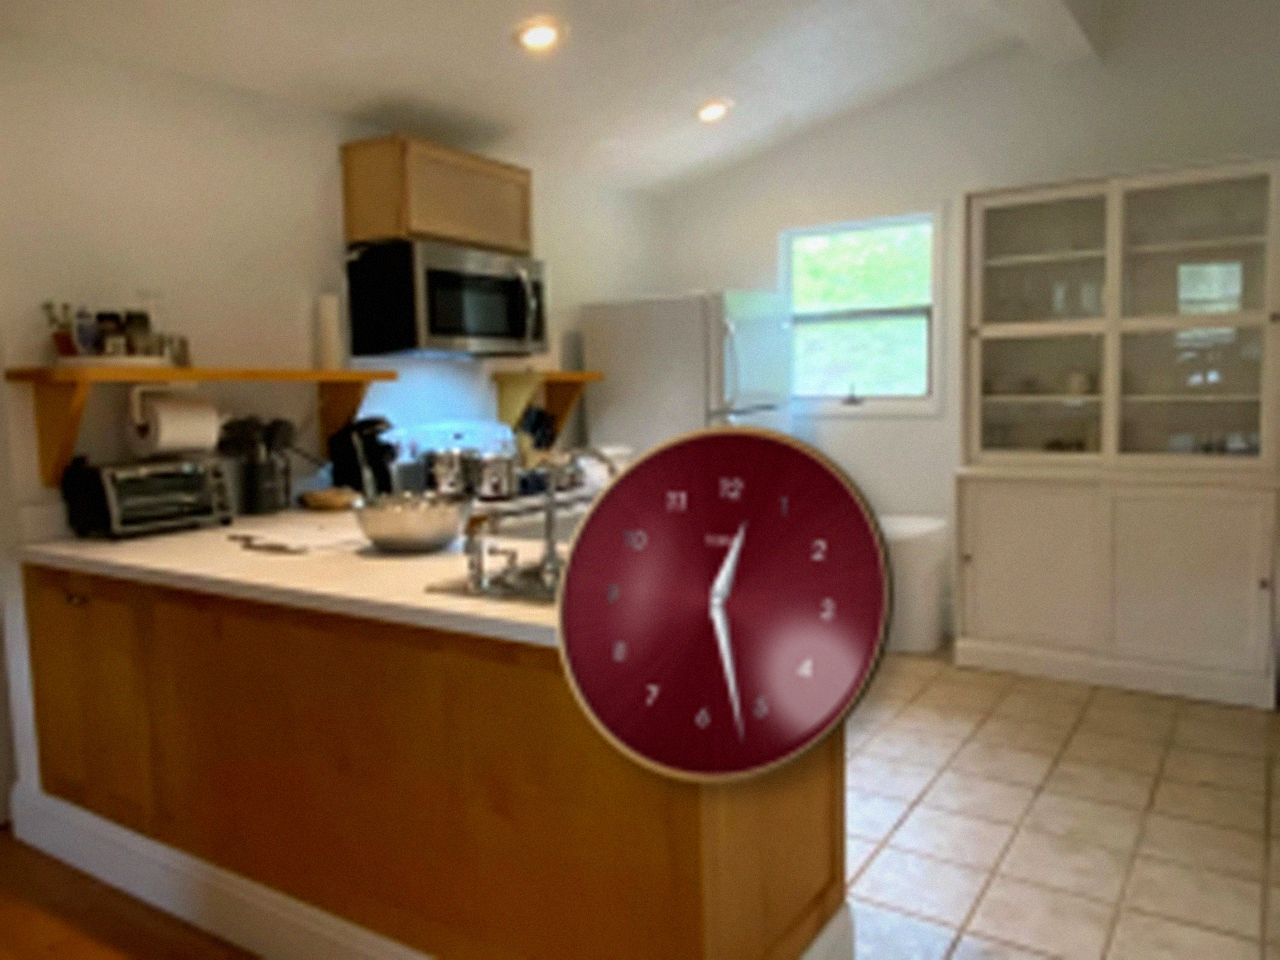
12:27
